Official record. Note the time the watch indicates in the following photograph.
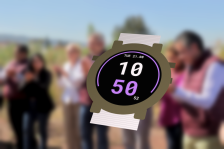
10:50
